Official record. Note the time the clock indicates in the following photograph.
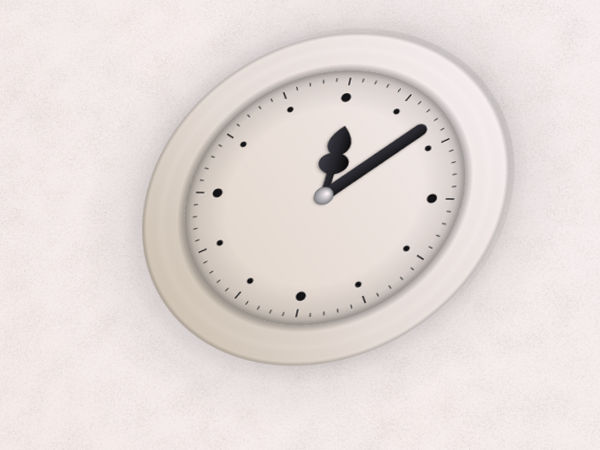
12:08
